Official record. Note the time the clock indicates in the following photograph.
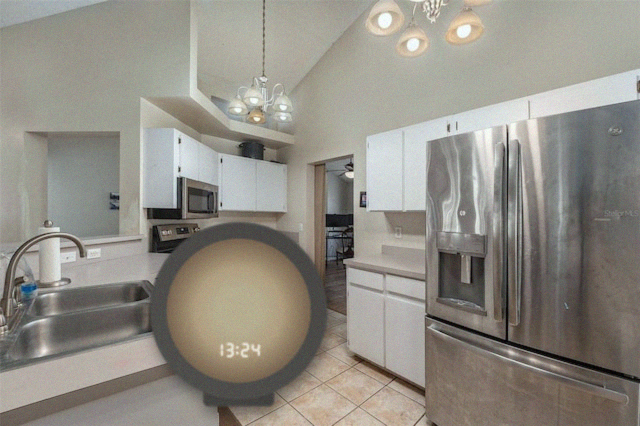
13:24
